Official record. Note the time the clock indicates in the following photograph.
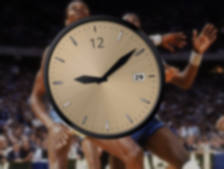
9:09
